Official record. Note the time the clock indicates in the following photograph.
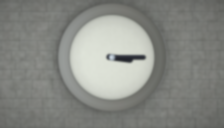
3:15
